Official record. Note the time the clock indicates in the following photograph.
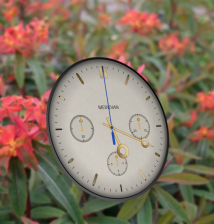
5:19
